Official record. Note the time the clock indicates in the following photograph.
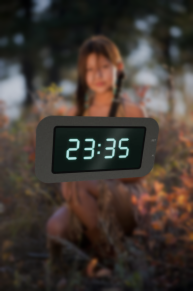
23:35
